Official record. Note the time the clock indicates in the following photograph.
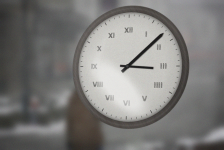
3:08
